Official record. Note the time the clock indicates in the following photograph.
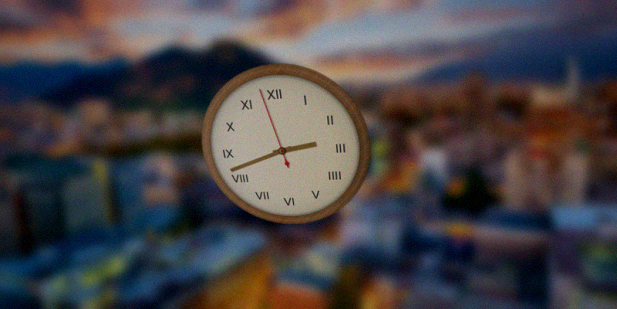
2:41:58
